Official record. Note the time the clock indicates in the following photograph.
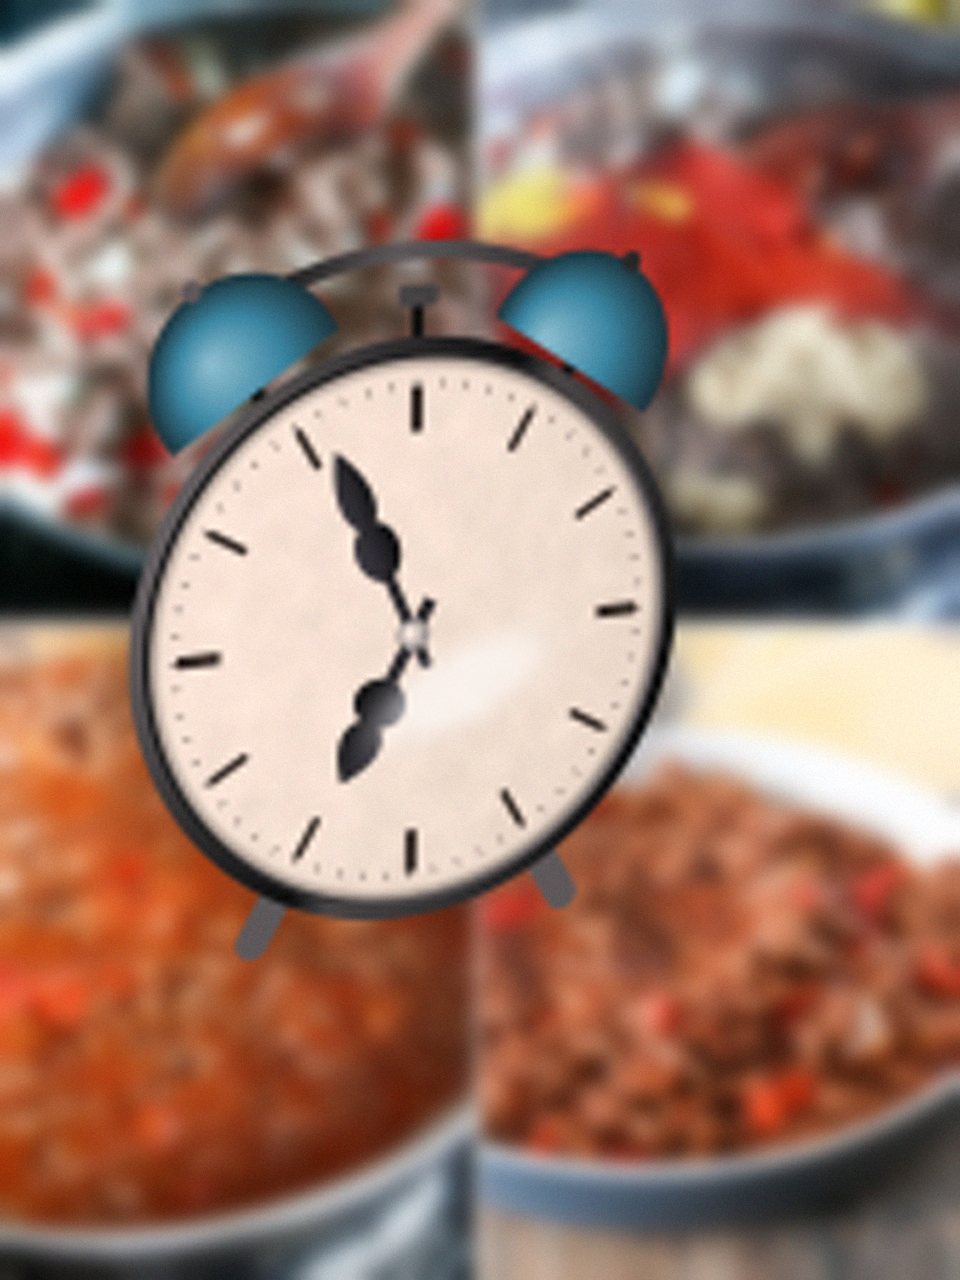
6:56
